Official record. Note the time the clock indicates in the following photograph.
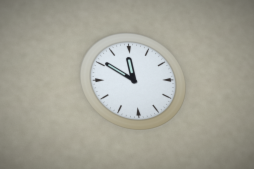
11:51
